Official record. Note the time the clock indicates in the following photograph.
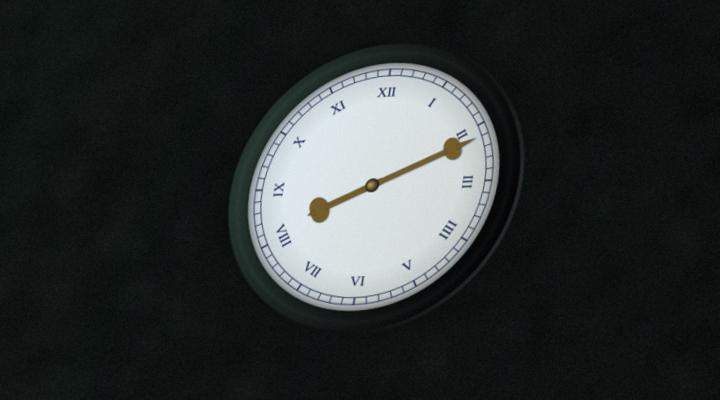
8:11
